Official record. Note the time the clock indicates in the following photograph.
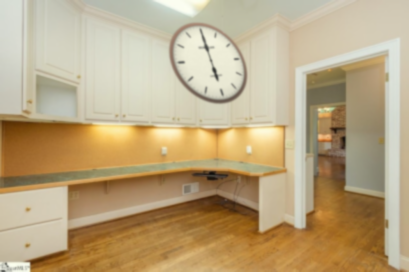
6:00
